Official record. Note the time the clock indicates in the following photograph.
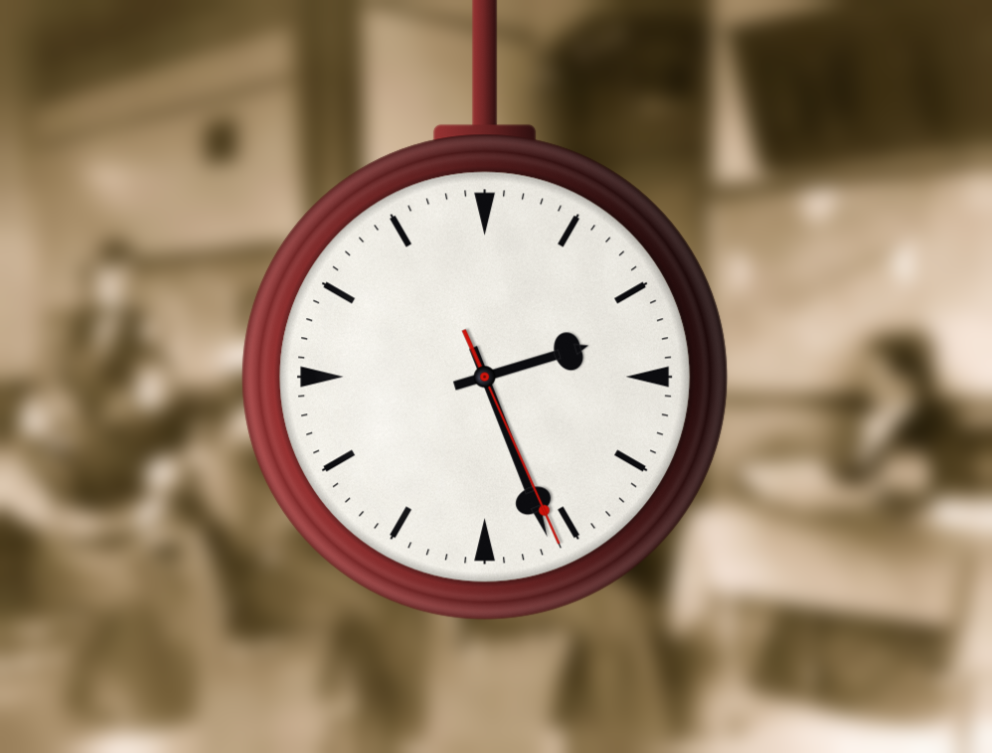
2:26:26
